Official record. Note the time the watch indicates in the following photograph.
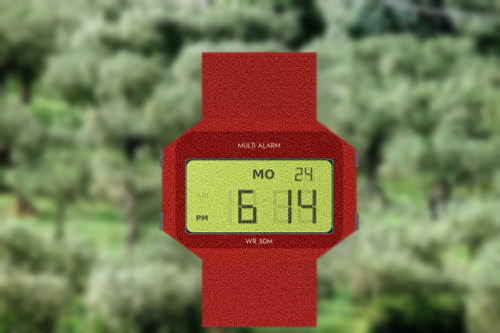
6:14
